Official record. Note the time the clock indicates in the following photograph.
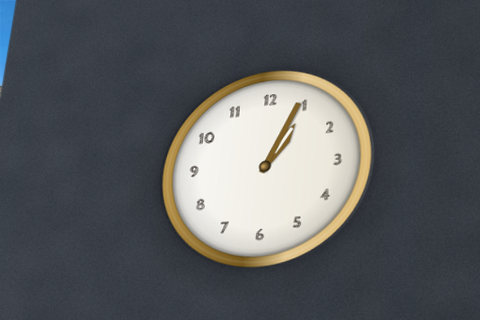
1:04
